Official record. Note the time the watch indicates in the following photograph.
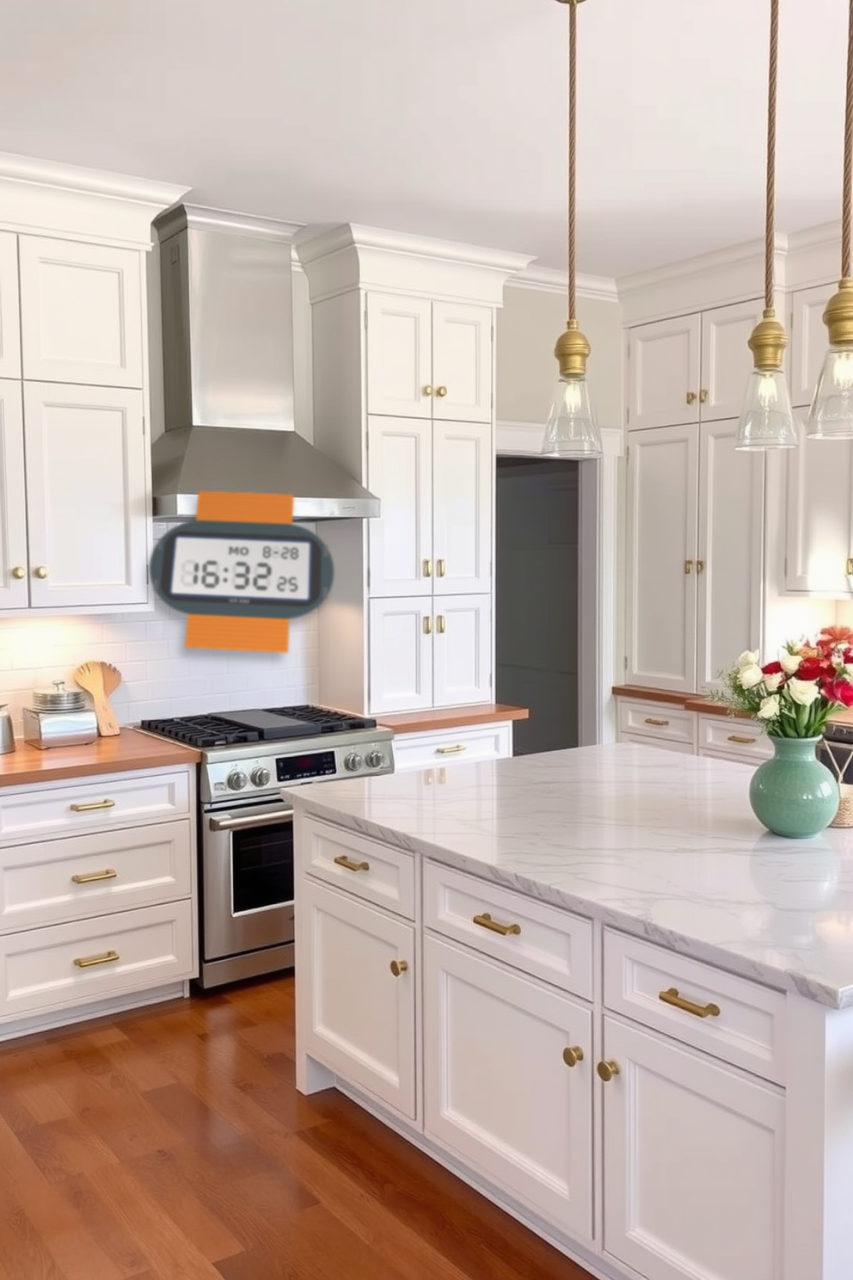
16:32:25
